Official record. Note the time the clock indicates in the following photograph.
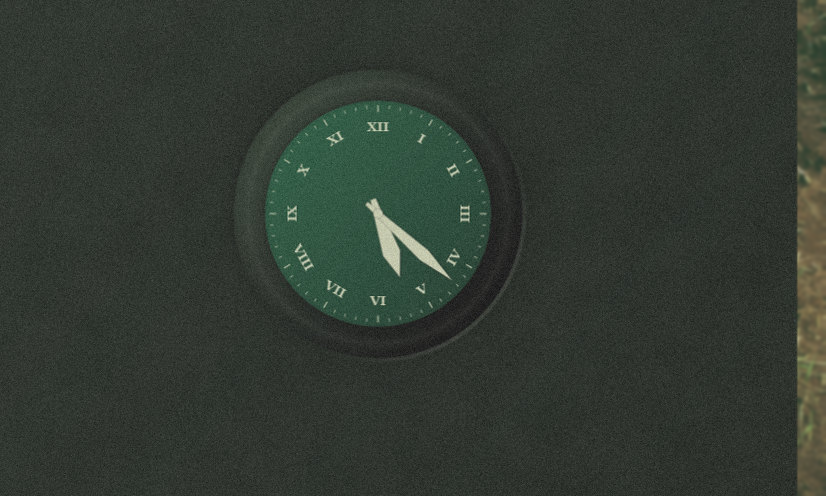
5:22
